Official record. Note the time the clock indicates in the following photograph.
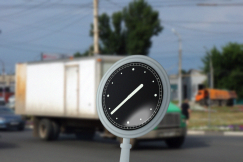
1:38
